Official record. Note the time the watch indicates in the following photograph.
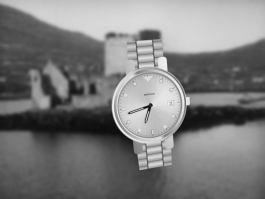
6:43
